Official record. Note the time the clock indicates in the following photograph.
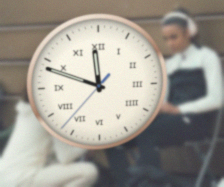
11:48:37
